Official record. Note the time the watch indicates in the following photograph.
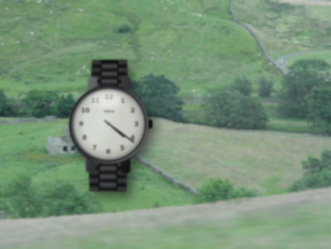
4:21
